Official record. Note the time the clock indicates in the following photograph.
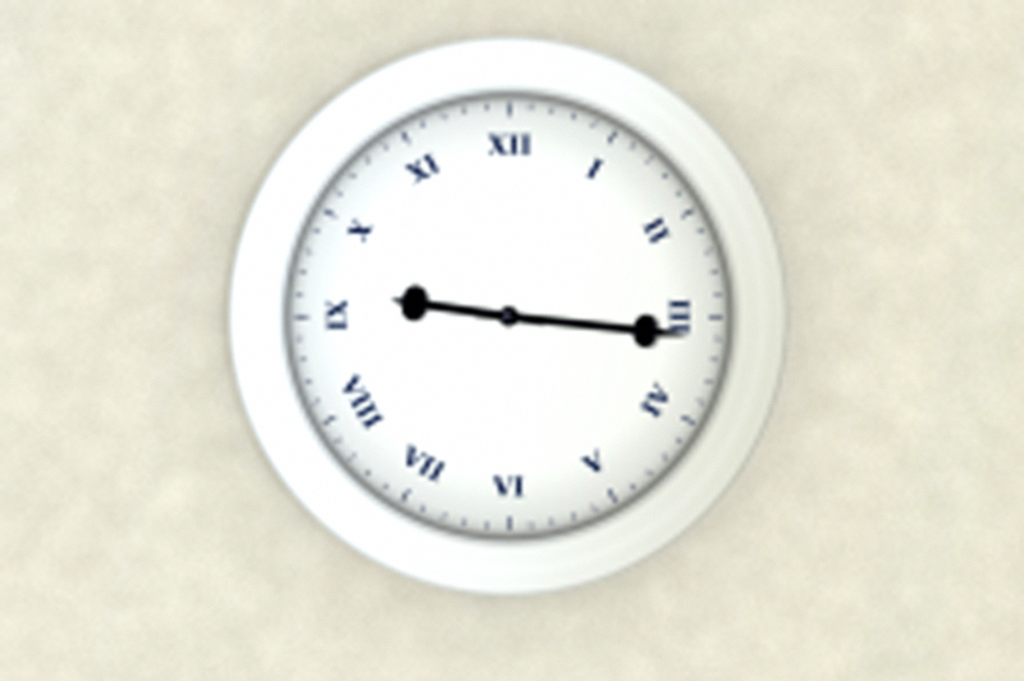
9:16
